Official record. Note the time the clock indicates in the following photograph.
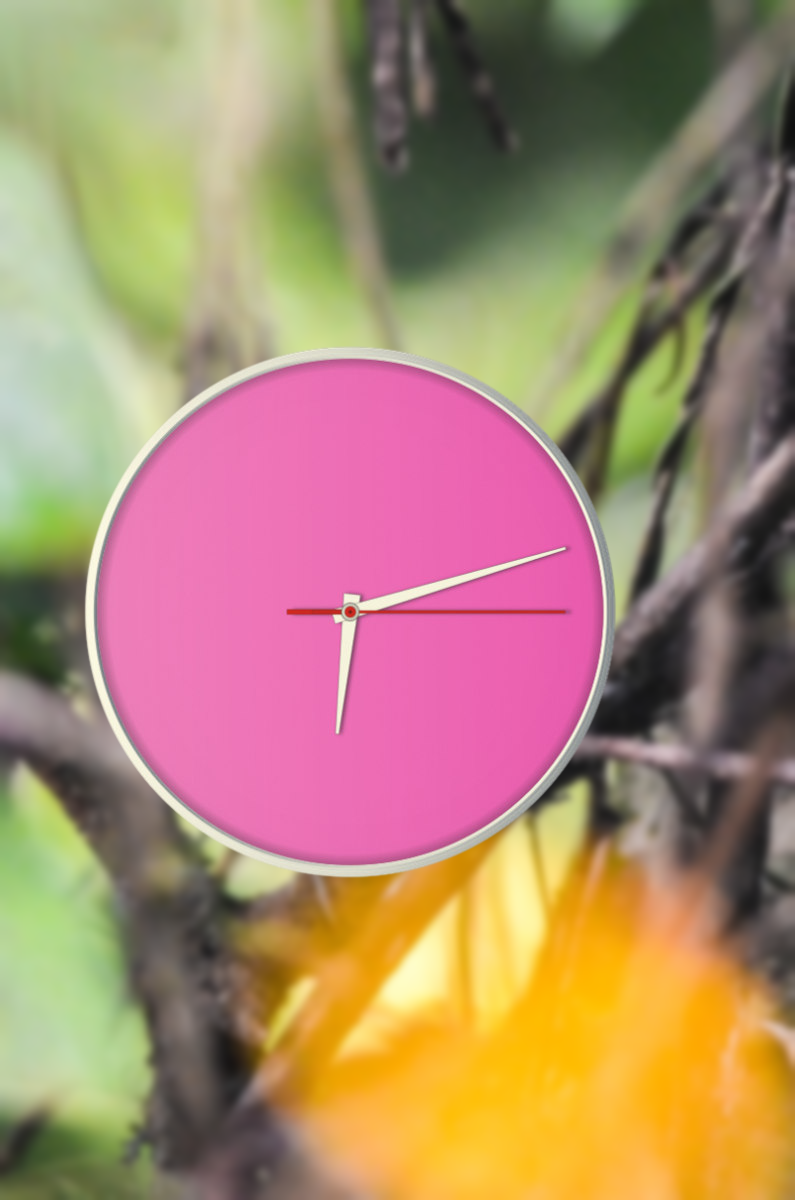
6:12:15
